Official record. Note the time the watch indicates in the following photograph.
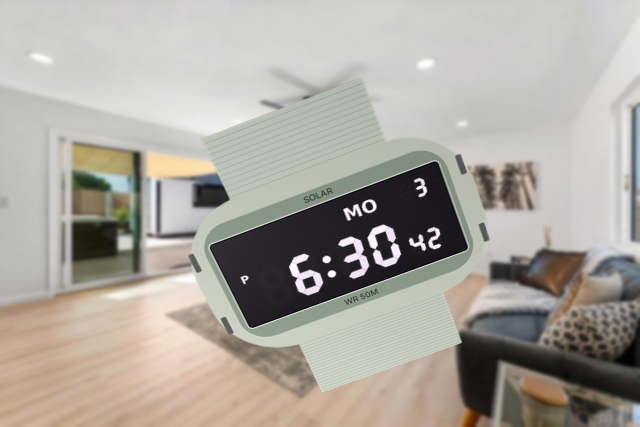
6:30:42
